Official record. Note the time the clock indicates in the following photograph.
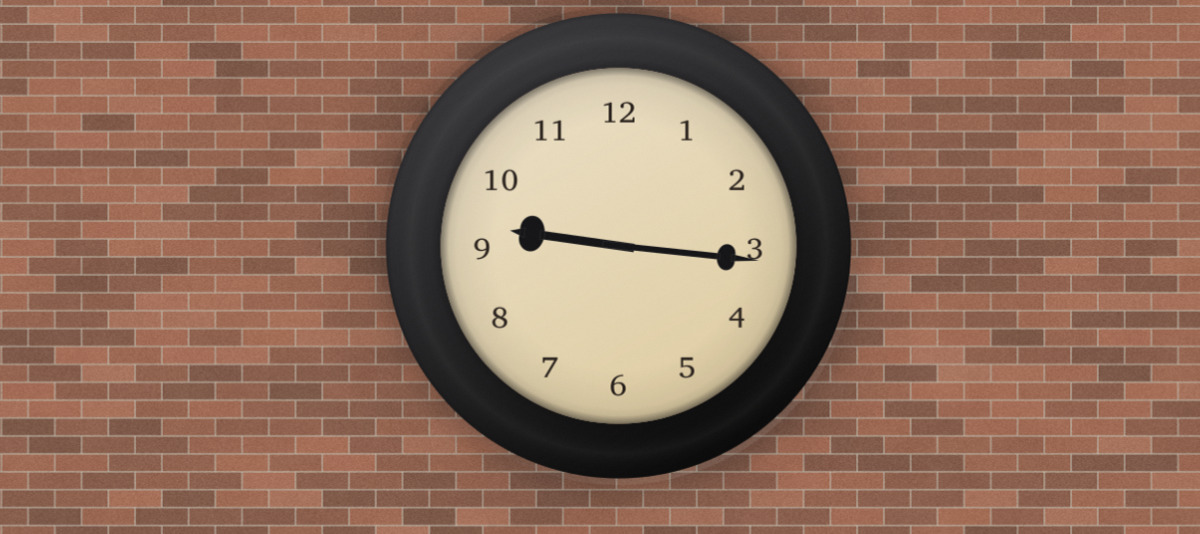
9:16
